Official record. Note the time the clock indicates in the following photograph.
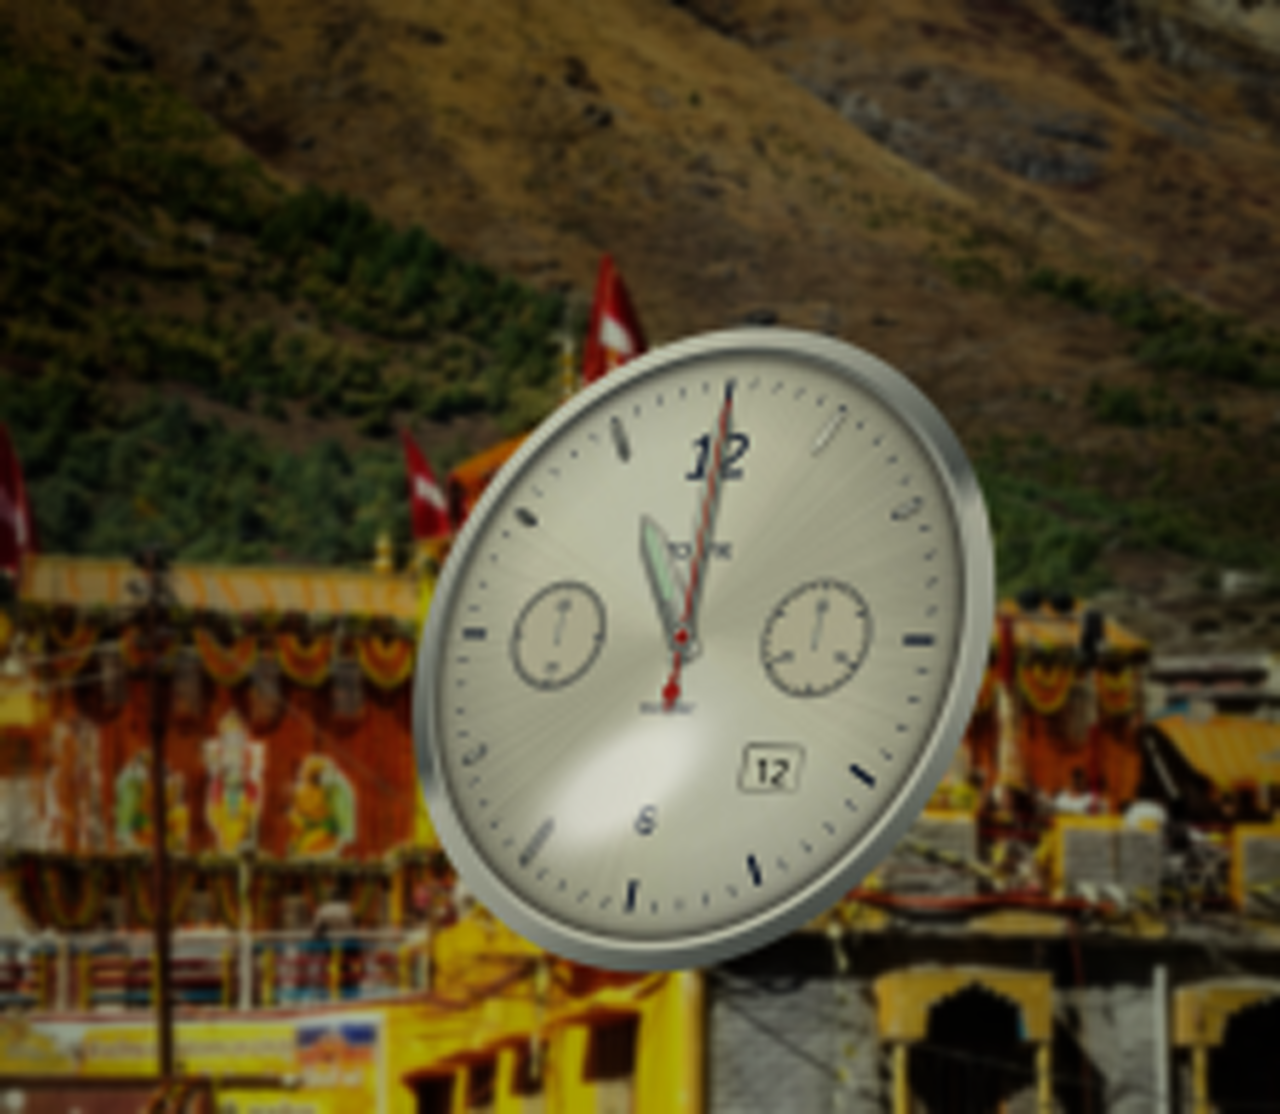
11:00
